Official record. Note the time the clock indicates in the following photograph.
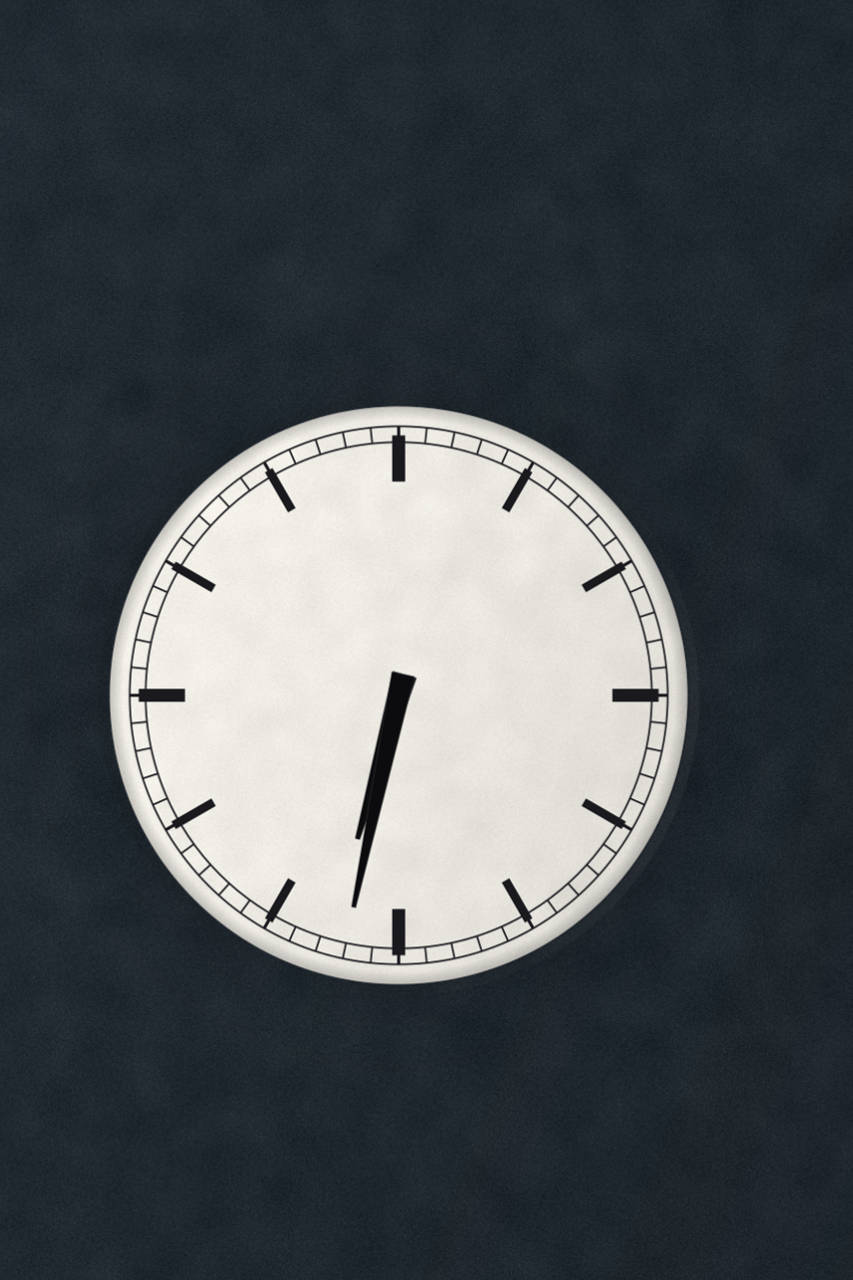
6:32
